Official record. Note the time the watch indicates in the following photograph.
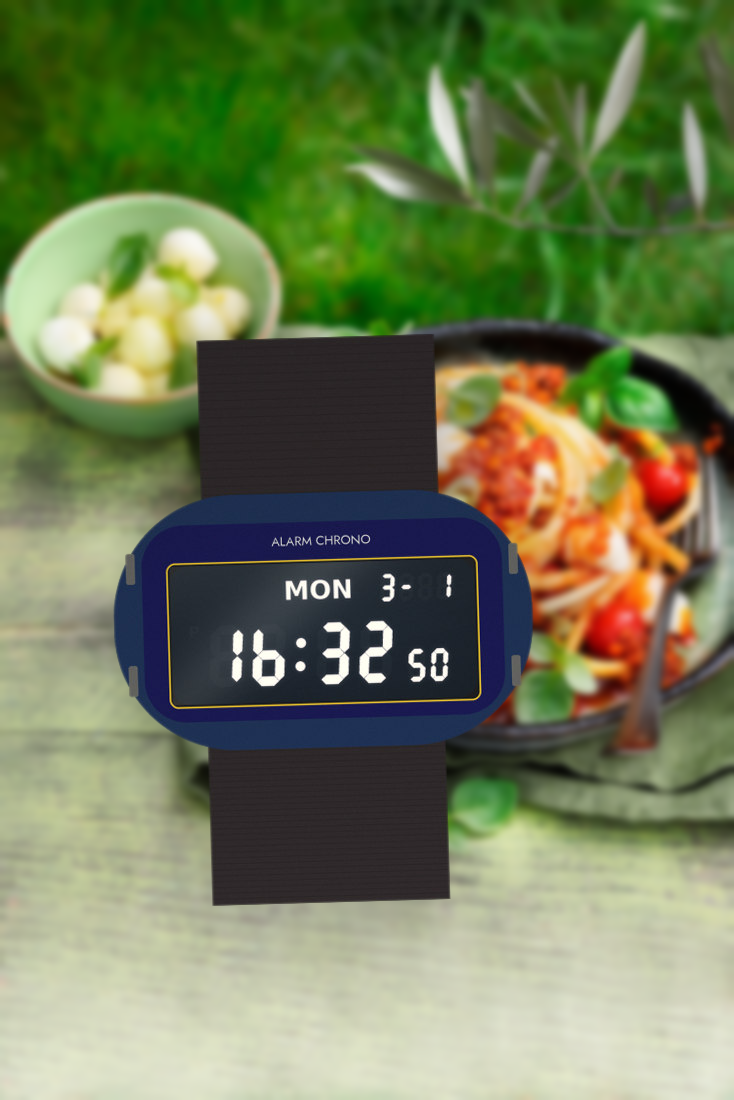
16:32:50
